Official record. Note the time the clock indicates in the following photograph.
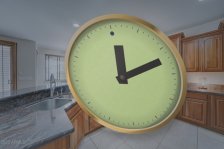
12:12
